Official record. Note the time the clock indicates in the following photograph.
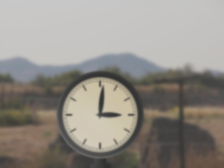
3:01
